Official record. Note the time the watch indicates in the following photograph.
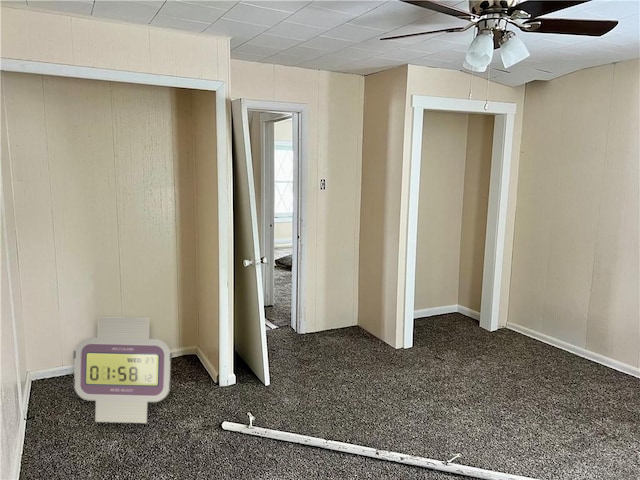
1:58
